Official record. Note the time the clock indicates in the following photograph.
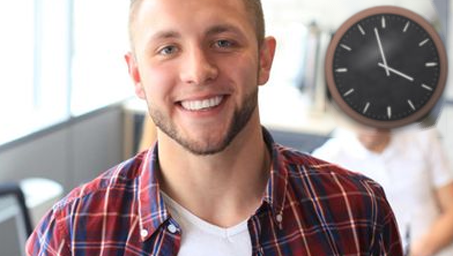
3:58
